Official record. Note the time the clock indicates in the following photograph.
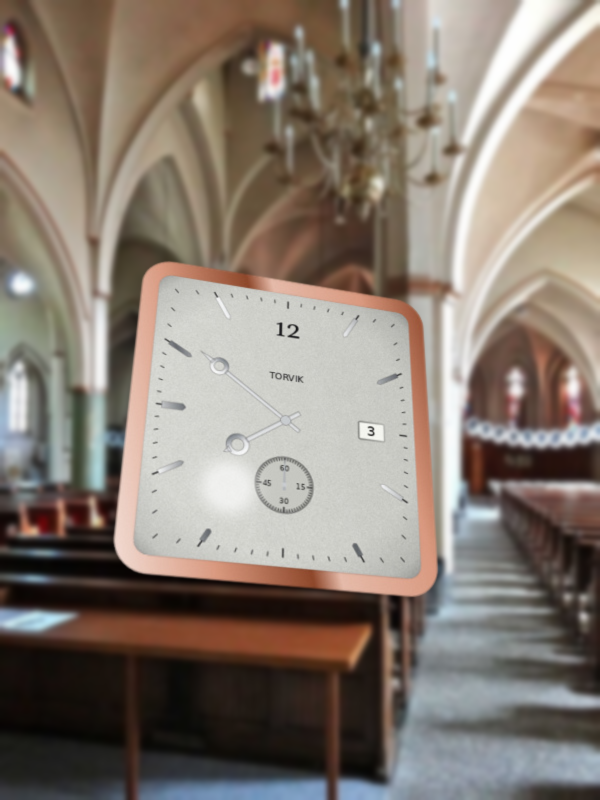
7:51
